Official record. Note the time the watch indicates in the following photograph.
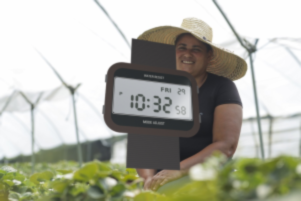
10:32
